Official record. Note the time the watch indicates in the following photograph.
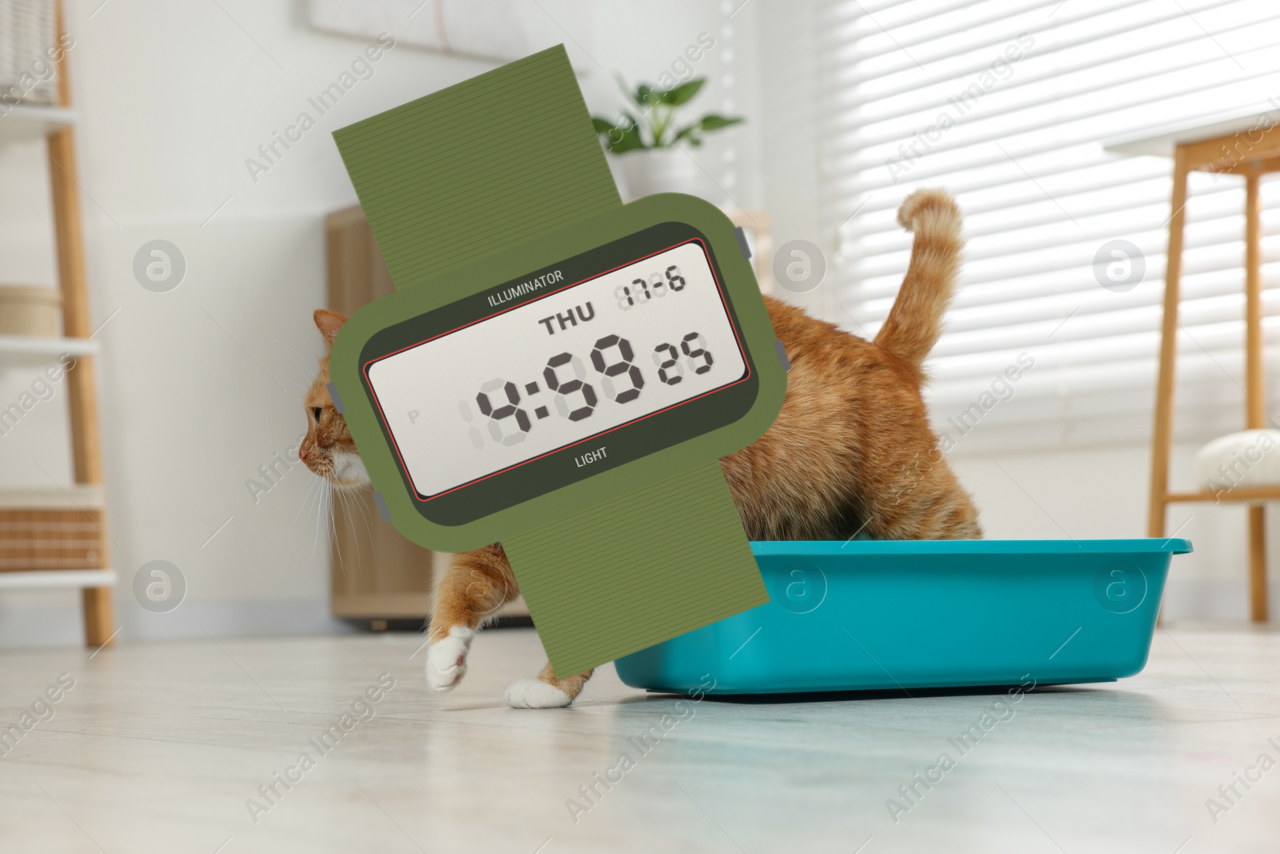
4:59:25
